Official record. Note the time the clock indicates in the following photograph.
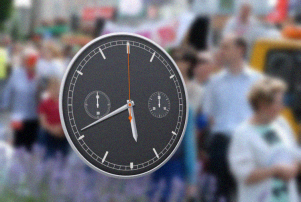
5:41
